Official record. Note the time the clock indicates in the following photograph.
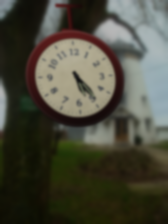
5:24
